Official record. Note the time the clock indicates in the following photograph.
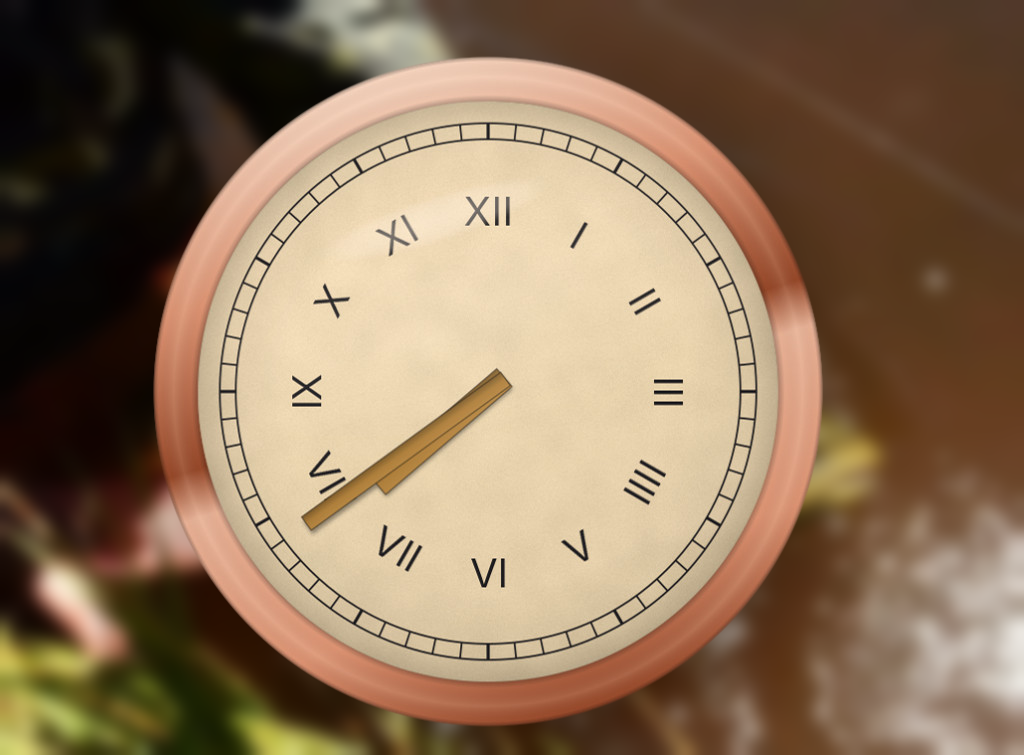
7:39
